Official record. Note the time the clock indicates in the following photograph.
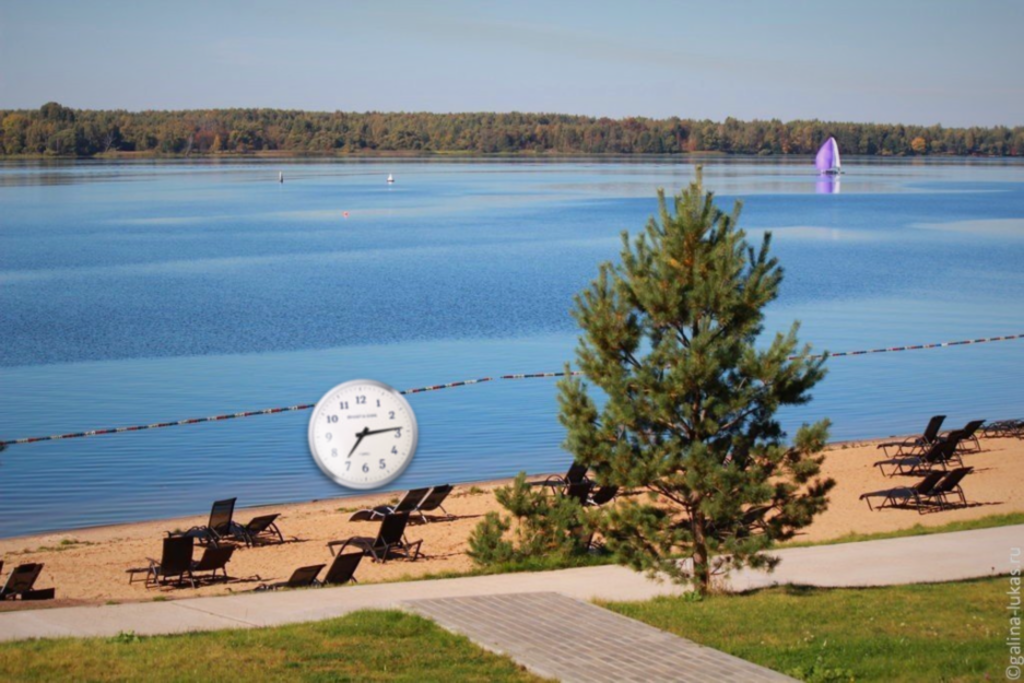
7:14
